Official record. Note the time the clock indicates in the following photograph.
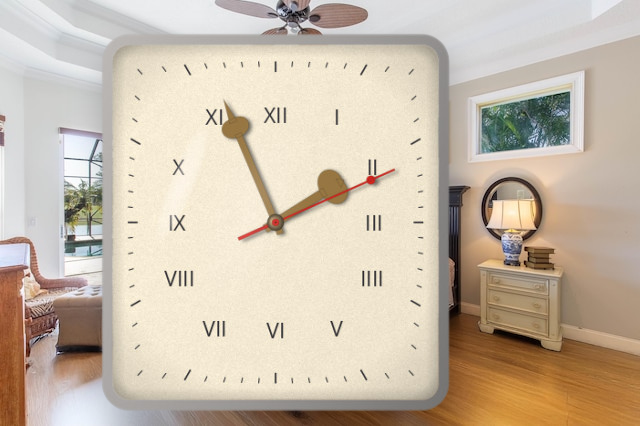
1:56:11
